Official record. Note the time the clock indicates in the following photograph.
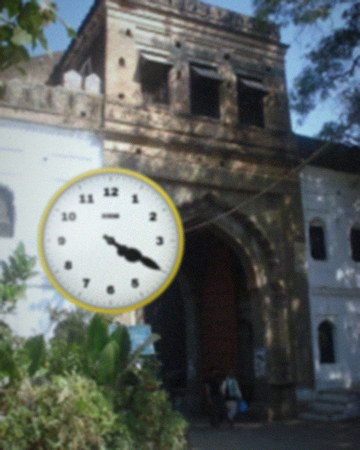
4:20
